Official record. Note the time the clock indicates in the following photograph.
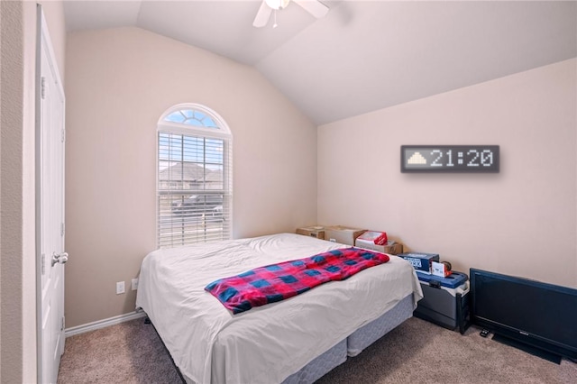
21:20
